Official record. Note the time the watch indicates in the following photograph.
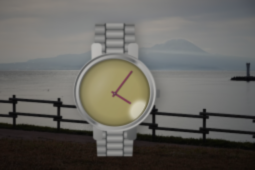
4:06
